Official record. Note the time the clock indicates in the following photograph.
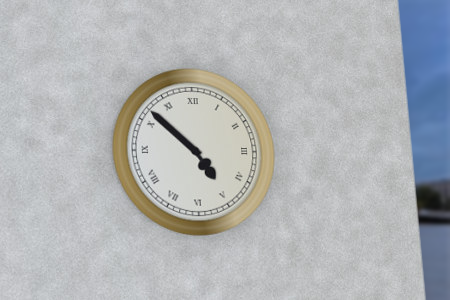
4:52
